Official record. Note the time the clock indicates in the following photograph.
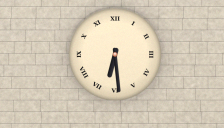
6:29
